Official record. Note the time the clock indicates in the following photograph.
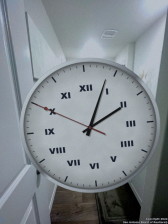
2:03:50
